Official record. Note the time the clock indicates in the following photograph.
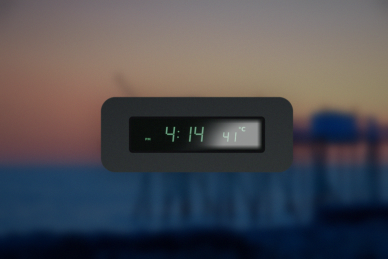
4:14
